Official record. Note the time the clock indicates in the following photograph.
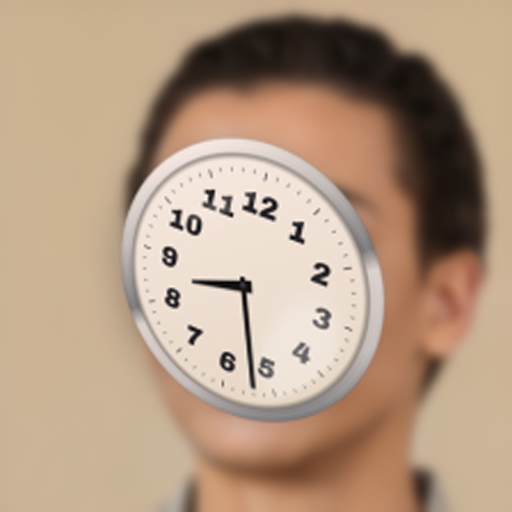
8:27
